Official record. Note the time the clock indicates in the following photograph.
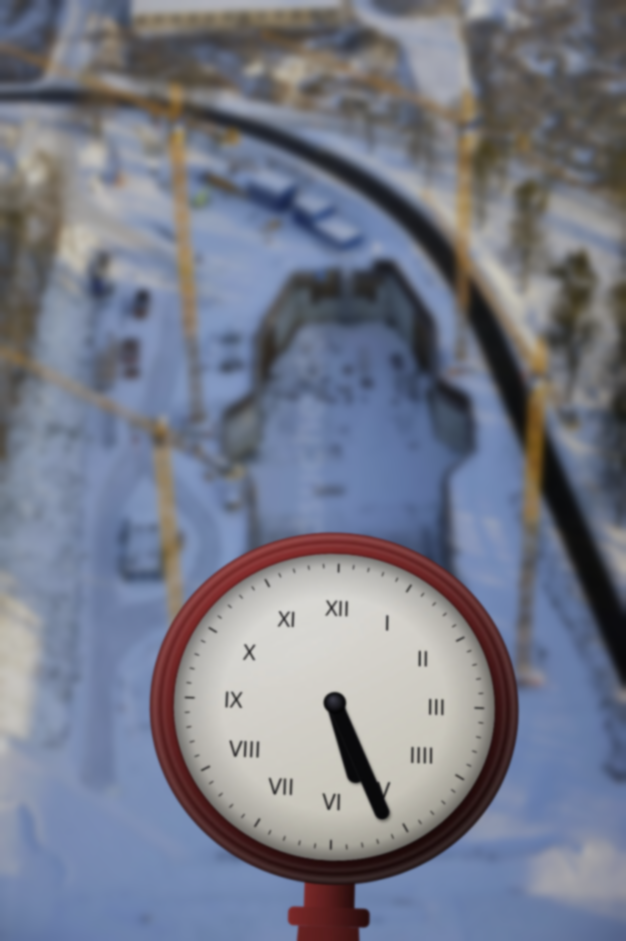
5:26
